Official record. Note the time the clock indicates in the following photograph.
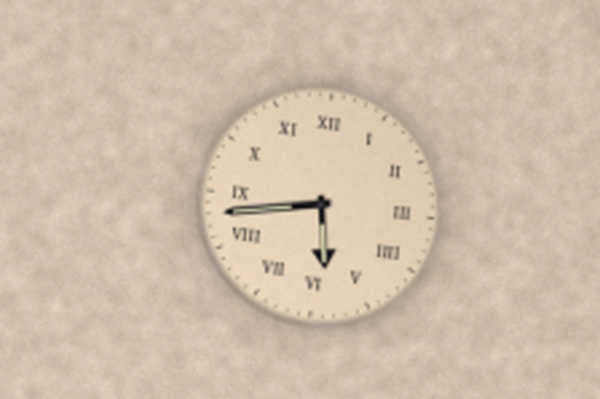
5:43
